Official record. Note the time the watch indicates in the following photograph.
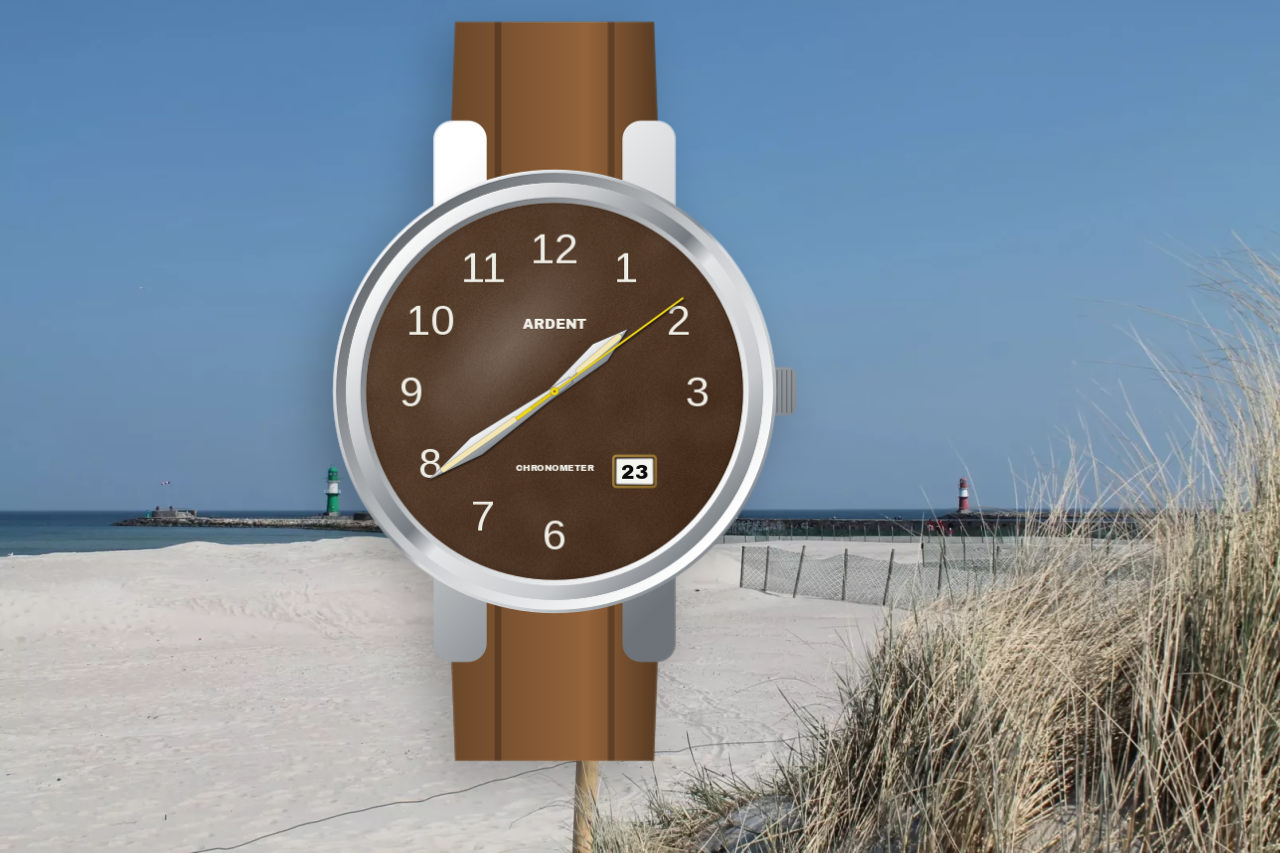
1:39:09
